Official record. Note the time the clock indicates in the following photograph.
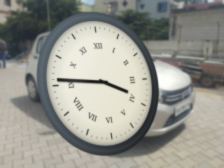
3:46
